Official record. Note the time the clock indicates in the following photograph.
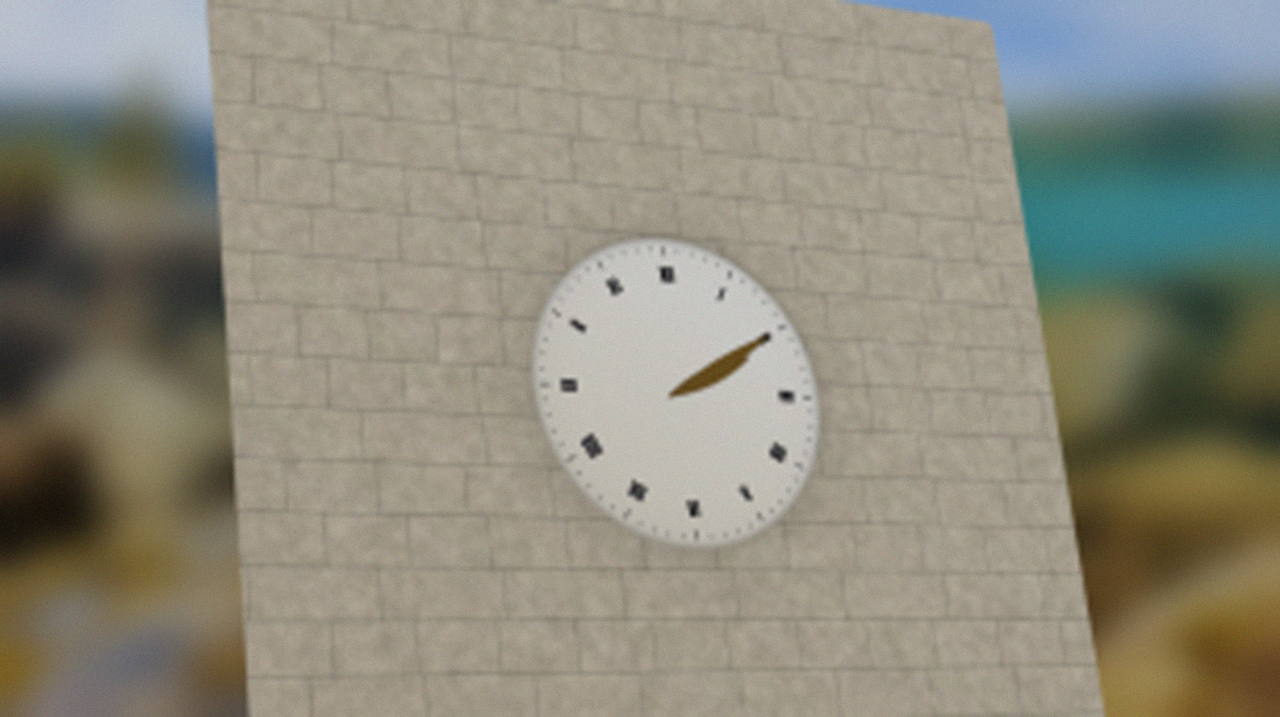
2:10
